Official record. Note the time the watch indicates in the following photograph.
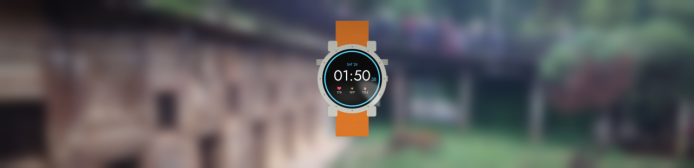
1:50
